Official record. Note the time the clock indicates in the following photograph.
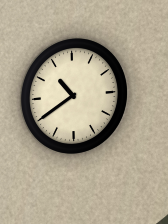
10:40
